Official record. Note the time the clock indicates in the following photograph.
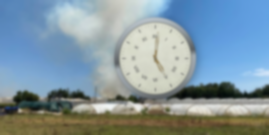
5:01
